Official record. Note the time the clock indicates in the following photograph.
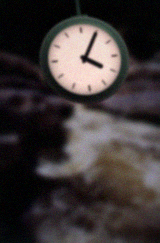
4:05
